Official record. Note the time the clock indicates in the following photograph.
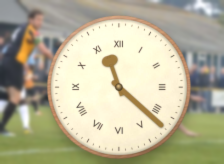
11:22
